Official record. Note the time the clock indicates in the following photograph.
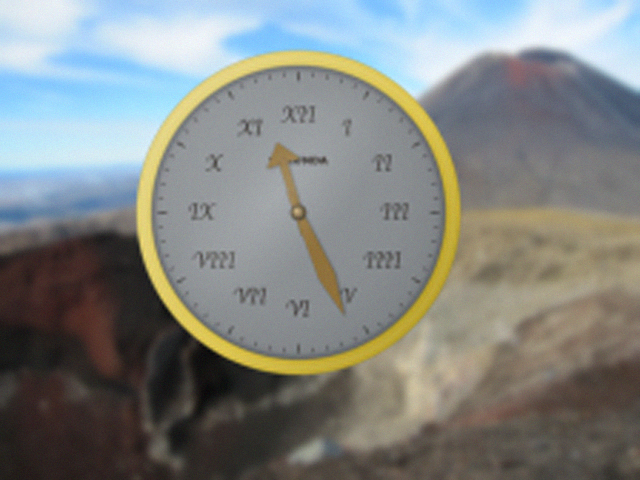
11:26
